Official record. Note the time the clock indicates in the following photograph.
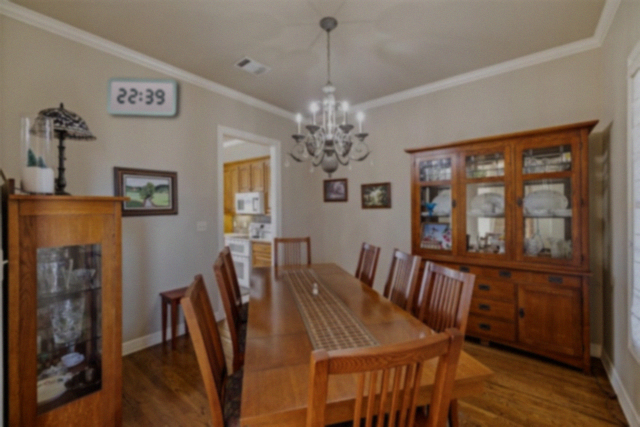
22:39
